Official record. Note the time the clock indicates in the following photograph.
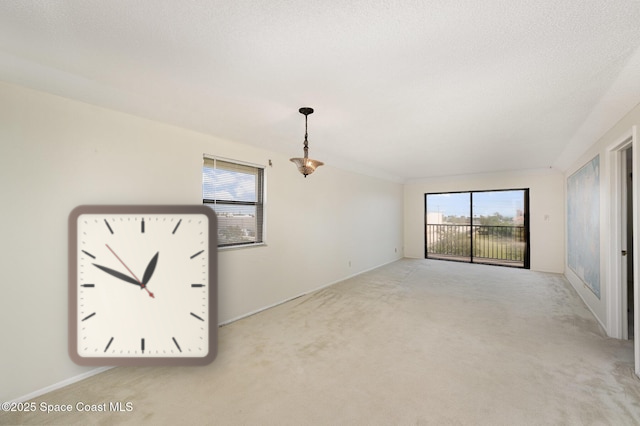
12:48:53
